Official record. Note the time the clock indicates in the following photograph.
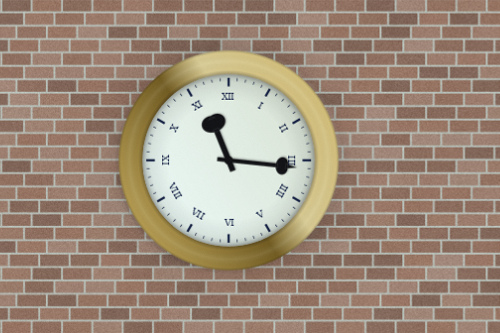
11:16
